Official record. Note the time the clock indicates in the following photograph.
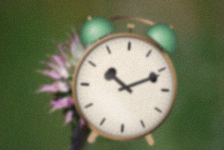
10:11
